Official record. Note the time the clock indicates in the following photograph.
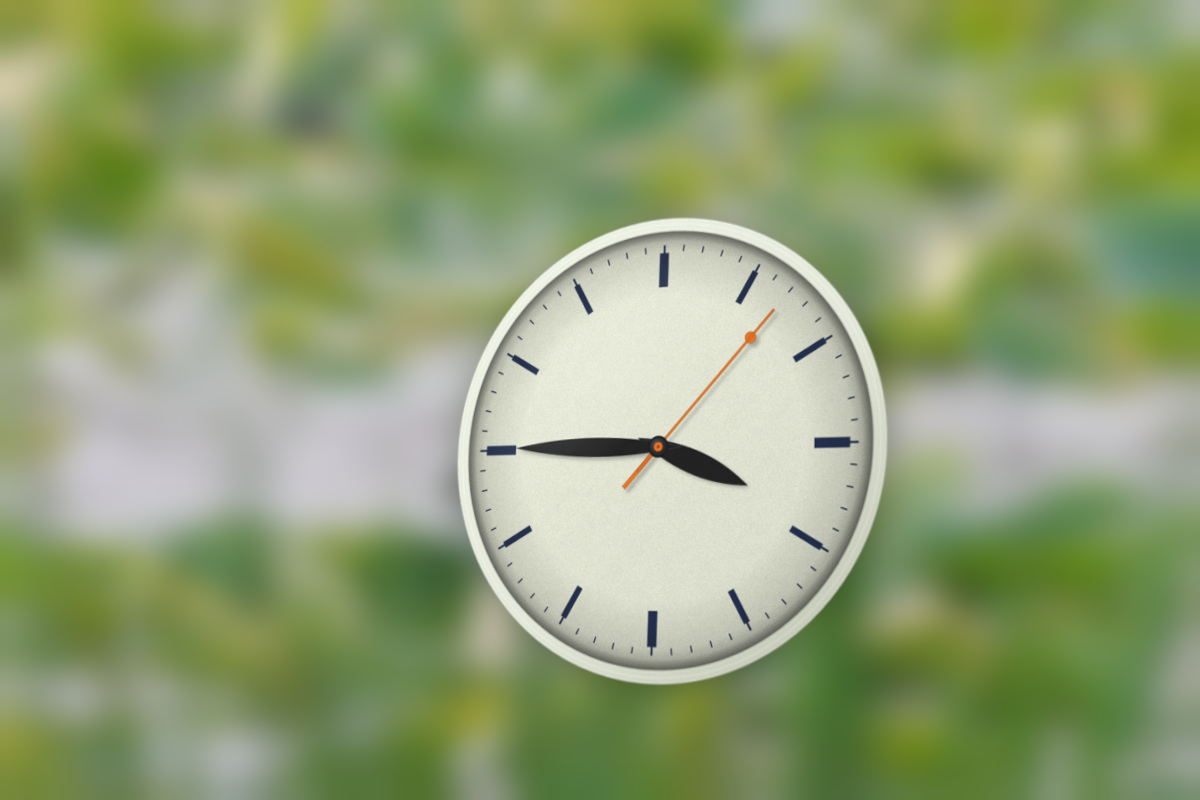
3:45:07
